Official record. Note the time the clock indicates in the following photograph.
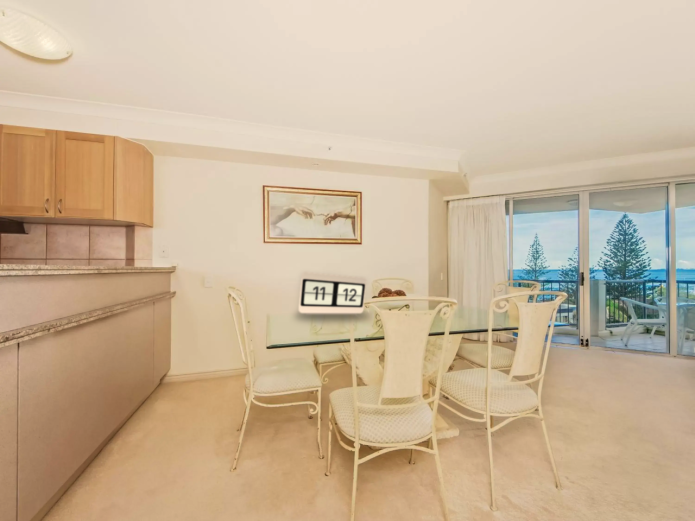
11:12
